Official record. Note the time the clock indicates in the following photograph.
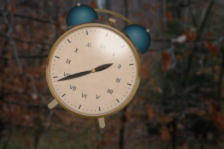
1:39
